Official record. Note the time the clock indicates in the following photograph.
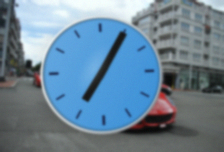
7:05
